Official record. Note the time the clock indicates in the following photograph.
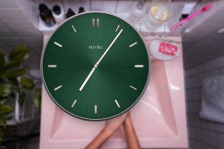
7:06
